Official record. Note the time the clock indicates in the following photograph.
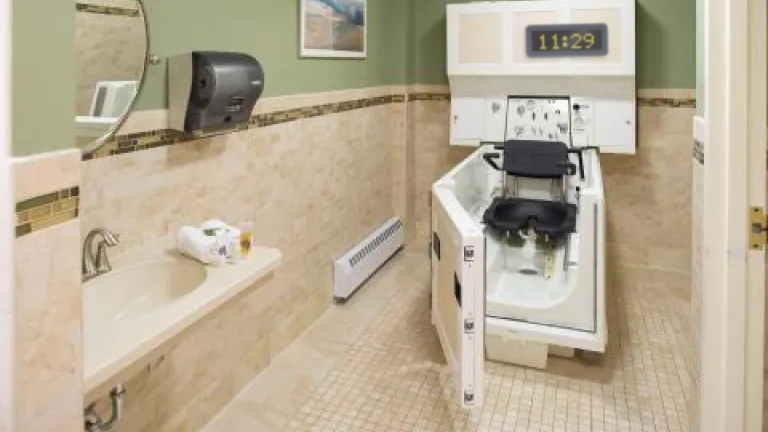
11:29
